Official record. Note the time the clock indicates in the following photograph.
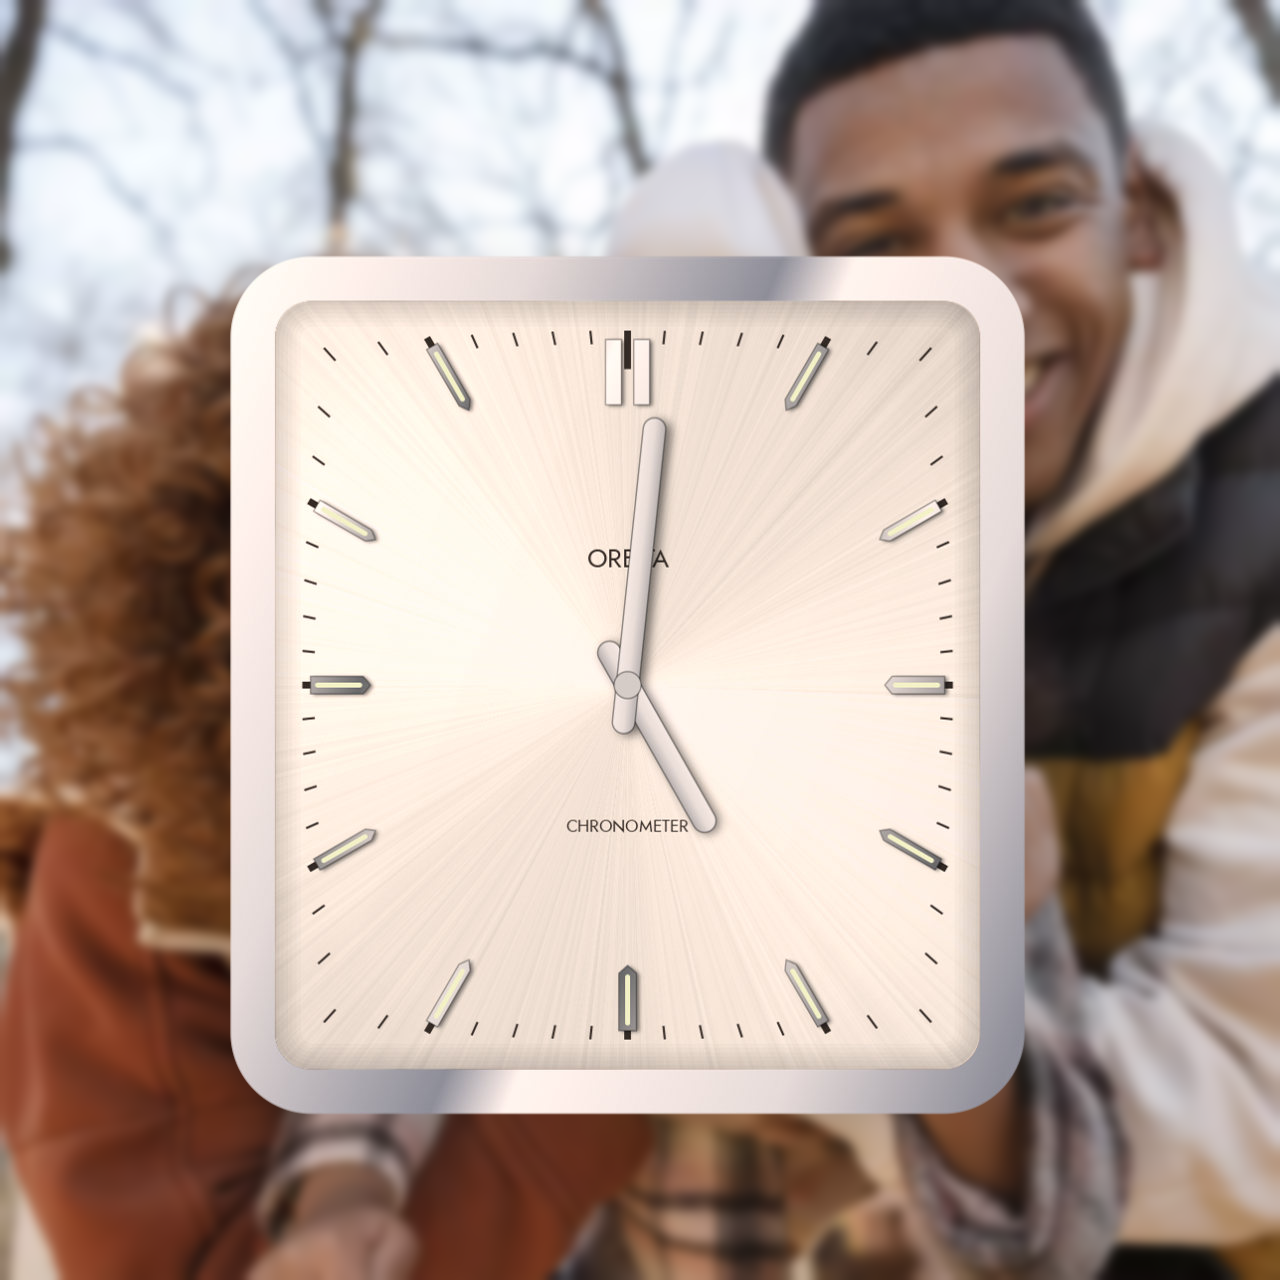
5:01
